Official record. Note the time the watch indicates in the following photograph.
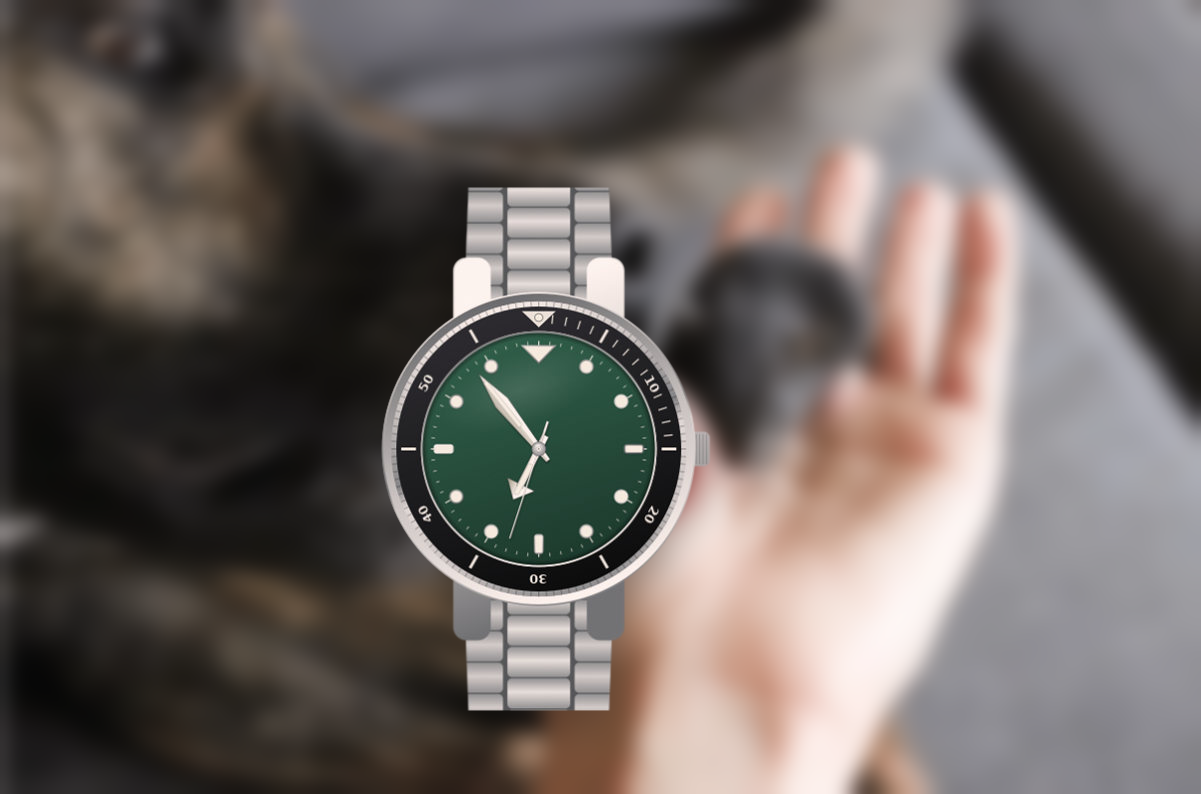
6:53:33
